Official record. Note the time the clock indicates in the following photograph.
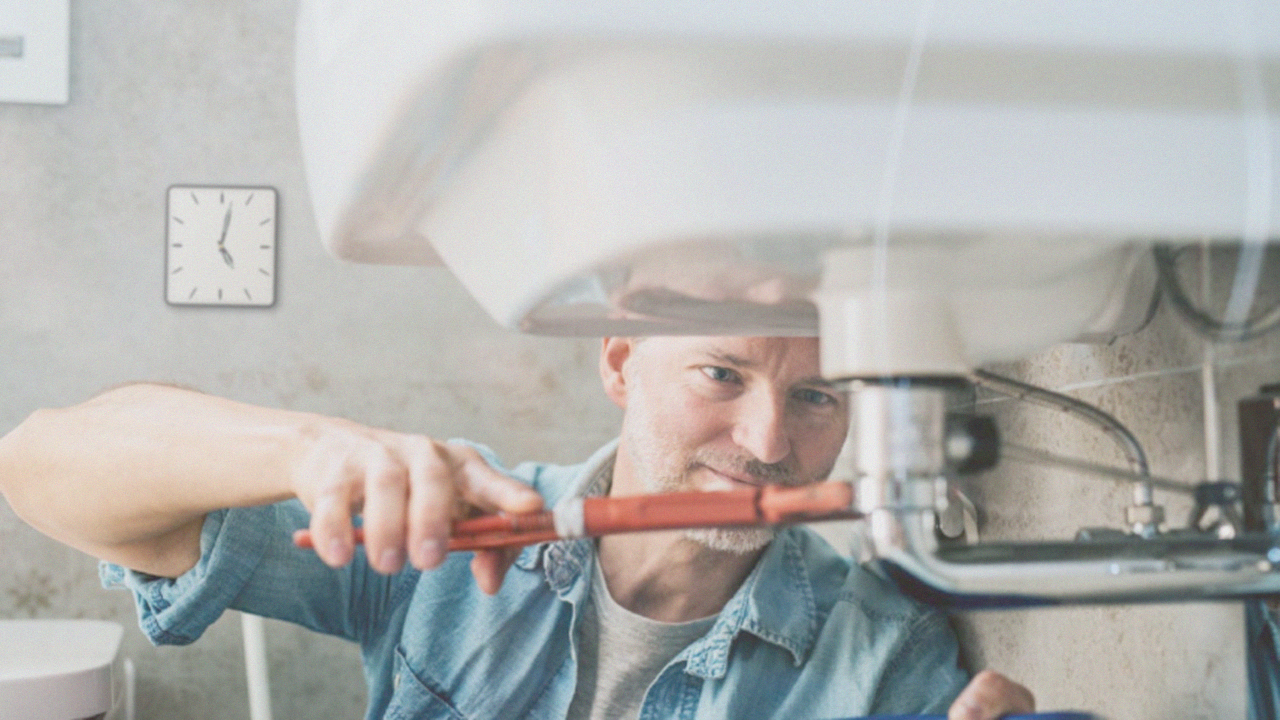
5:02
